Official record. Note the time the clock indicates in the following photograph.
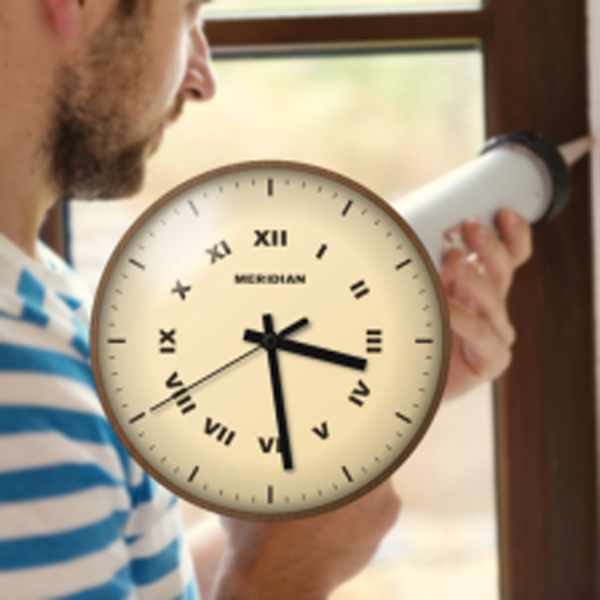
3:28:40
